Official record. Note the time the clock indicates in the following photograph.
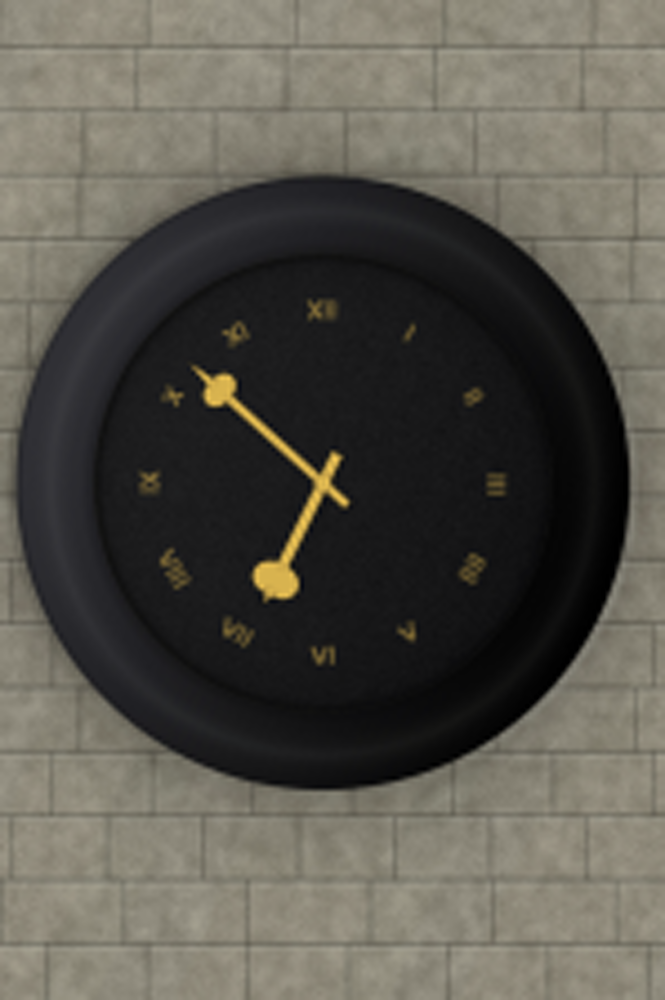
6:52
